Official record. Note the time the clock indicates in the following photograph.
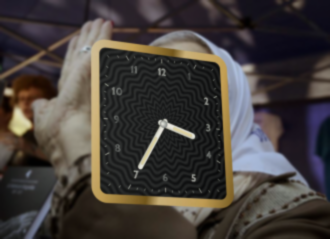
3:35
